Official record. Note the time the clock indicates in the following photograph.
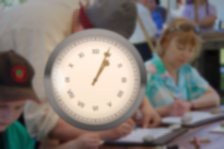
1:04
